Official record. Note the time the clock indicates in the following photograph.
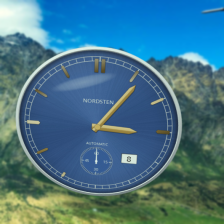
3:06
